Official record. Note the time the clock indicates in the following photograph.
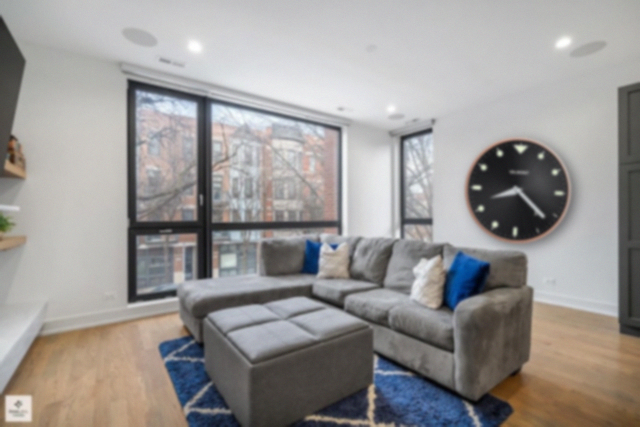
8:22
